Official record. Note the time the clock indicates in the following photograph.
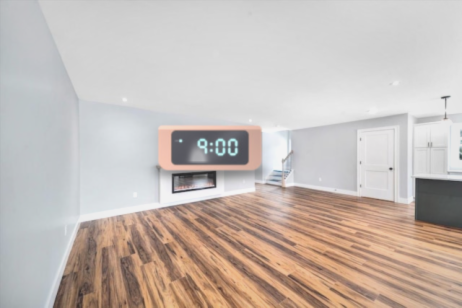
9:00
